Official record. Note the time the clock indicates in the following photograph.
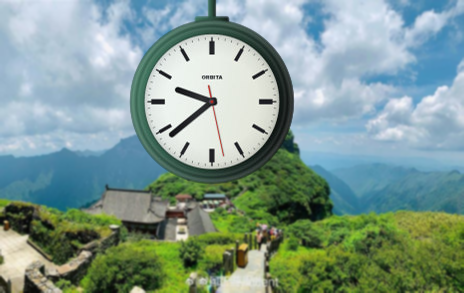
9:38:28
